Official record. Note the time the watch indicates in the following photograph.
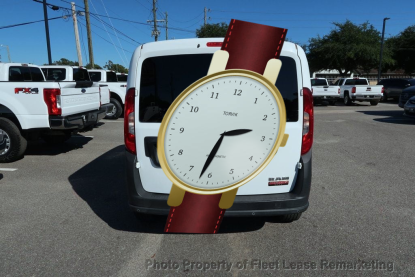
2:32
